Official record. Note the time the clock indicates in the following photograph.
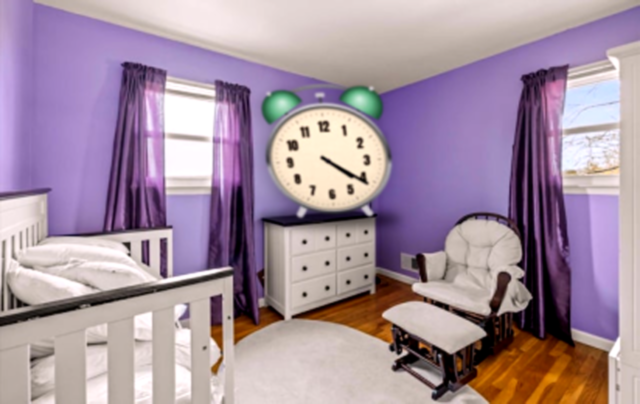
4:21
